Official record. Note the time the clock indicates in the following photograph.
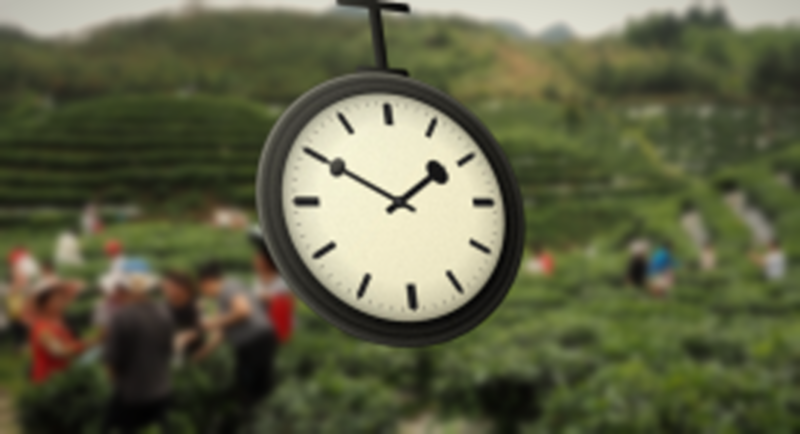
1:50
